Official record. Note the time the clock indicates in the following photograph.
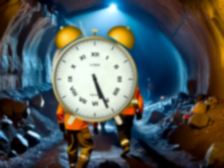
5:26
